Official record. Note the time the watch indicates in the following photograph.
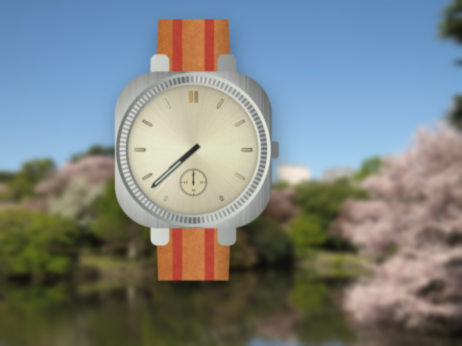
7:38
